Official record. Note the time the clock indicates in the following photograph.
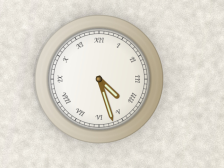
4:27
